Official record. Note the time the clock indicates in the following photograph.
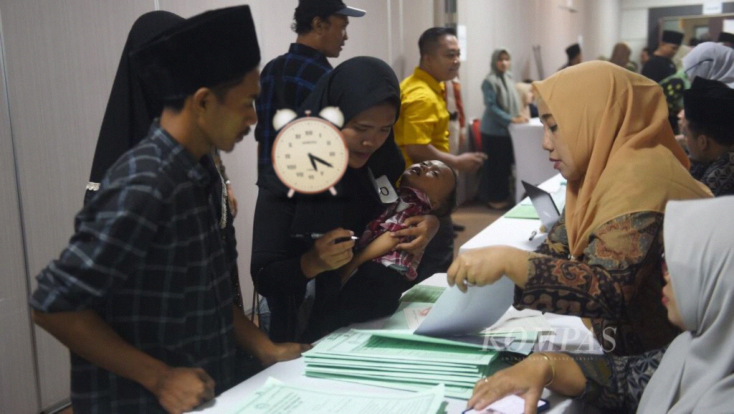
5:20
